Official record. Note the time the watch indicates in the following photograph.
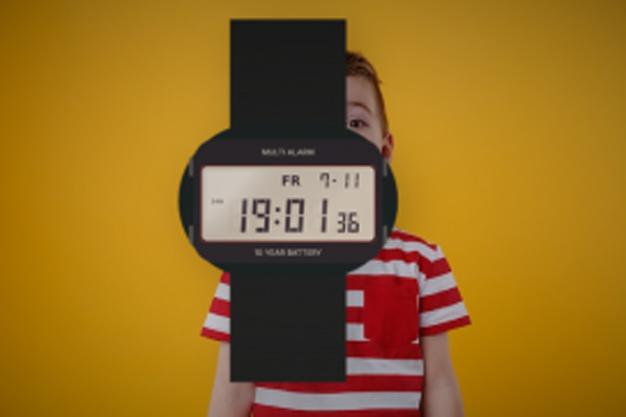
19:01:36
